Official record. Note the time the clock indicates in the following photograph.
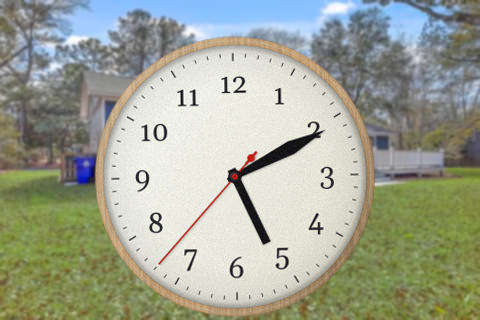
5:10:37
